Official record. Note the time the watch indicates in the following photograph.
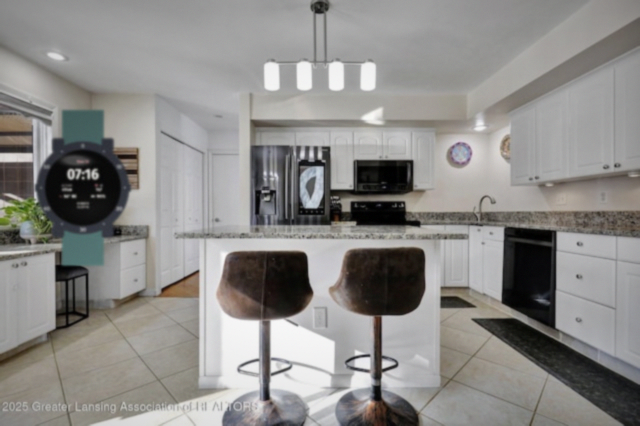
7:16
